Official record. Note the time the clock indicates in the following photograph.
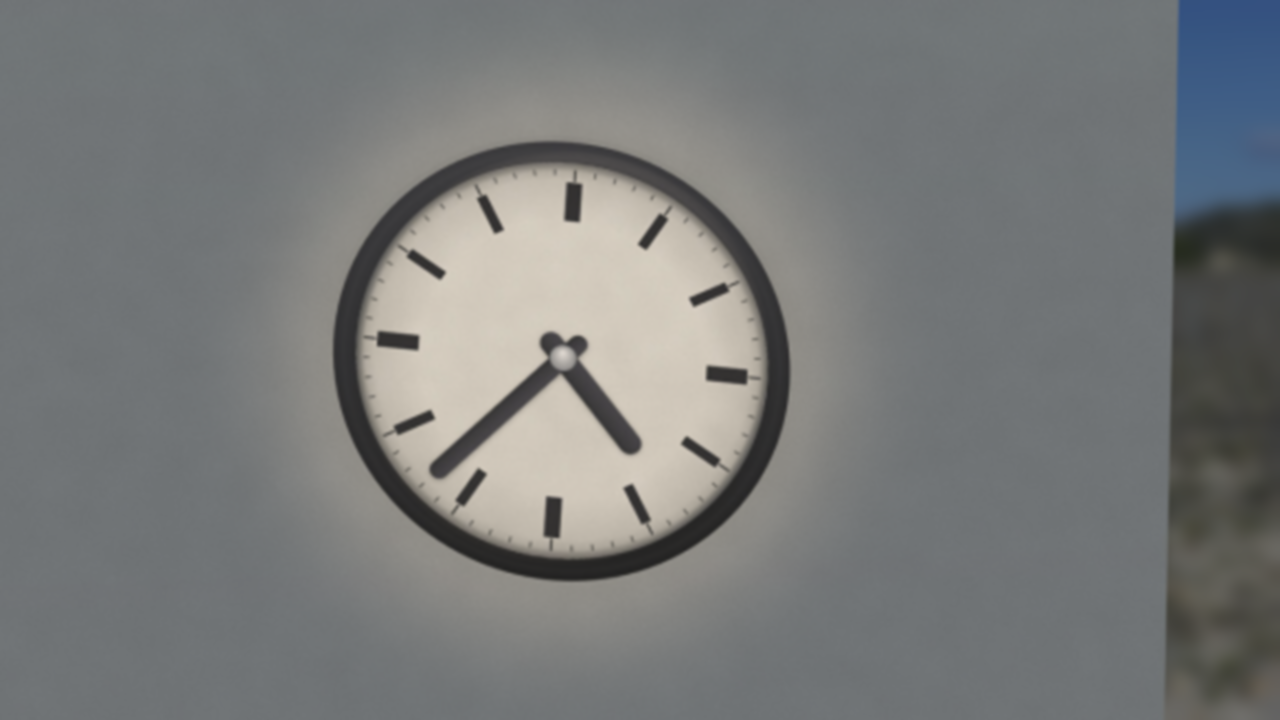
4:37
